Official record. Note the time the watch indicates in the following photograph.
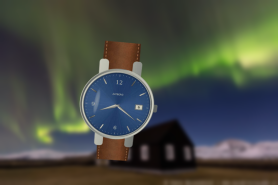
8:21
